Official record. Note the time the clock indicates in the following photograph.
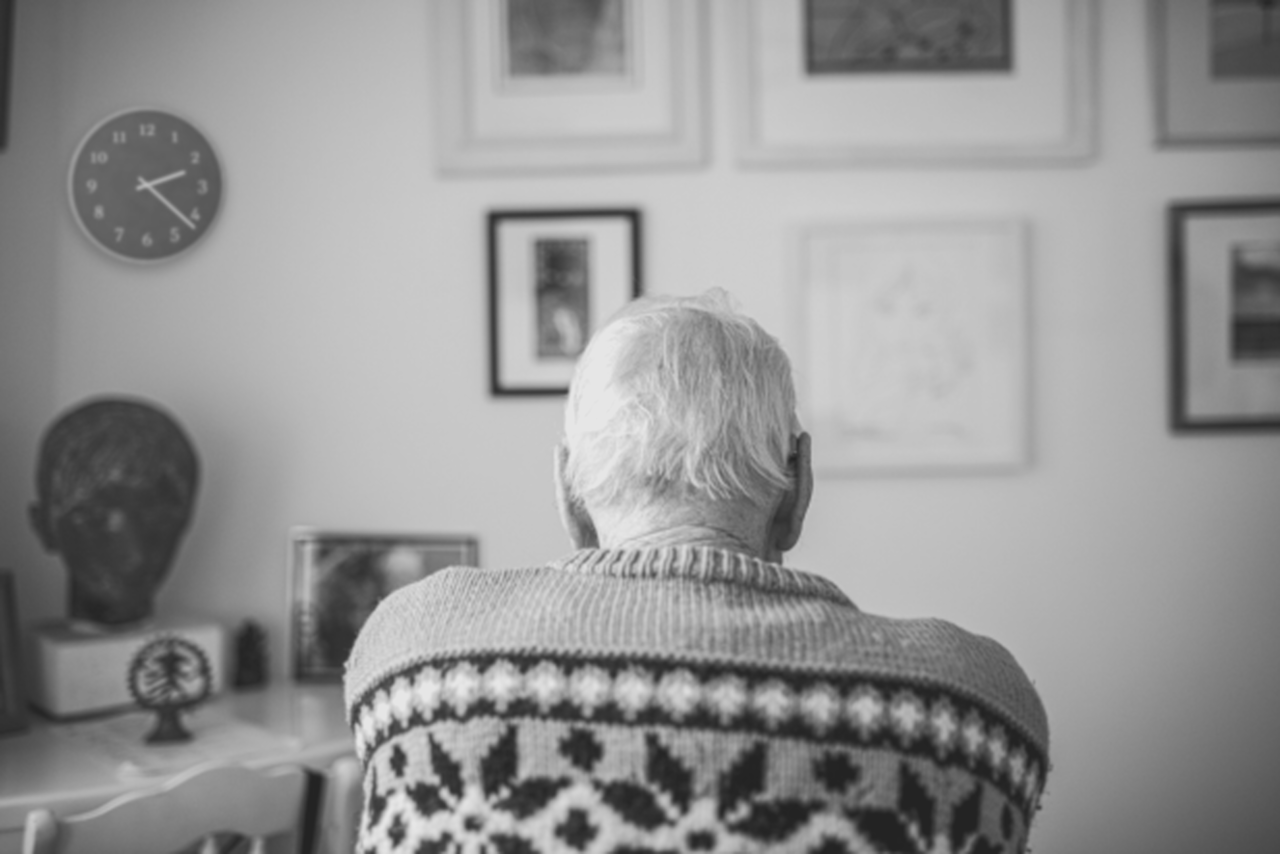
2:22
